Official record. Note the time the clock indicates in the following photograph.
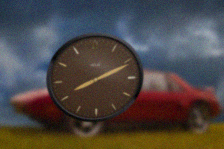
8:11
